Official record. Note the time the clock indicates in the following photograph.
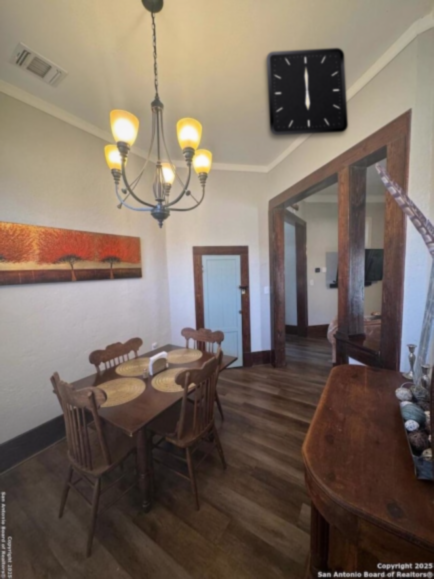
6:00
